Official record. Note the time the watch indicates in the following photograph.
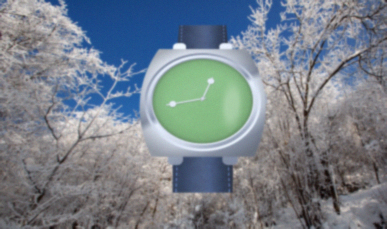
12:43
